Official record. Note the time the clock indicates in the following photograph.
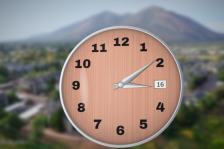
3:09
